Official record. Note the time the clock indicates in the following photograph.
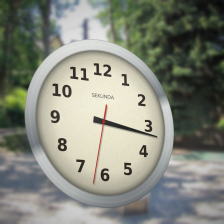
3:16:32
